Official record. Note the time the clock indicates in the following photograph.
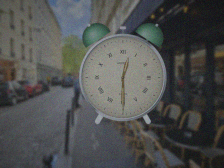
12:30
